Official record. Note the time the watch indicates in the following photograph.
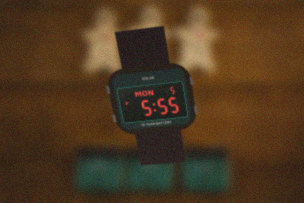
5:55
